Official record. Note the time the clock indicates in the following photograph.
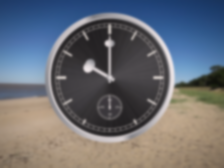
10:00
